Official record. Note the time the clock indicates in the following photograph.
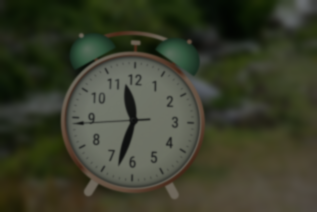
11:32:44
